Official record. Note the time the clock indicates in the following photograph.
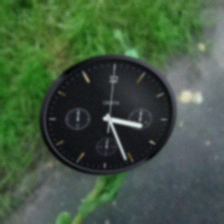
3:26
